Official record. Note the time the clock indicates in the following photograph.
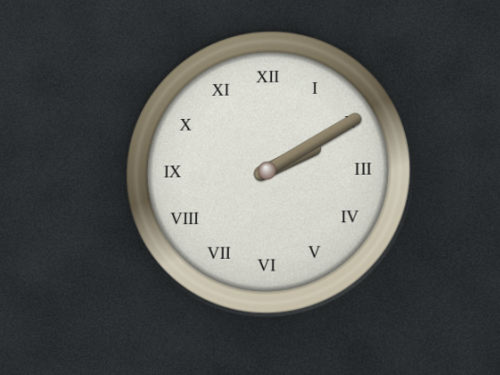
2:10
